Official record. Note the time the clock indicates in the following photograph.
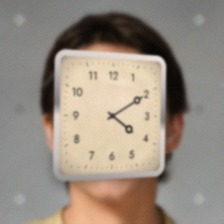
4:10
